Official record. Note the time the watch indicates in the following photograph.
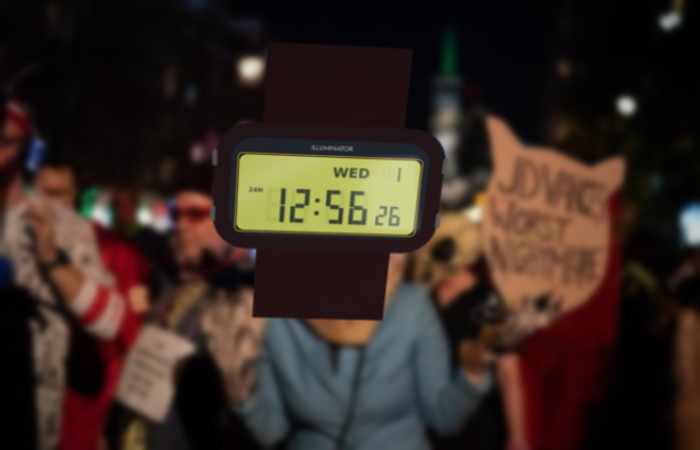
12:56:26
